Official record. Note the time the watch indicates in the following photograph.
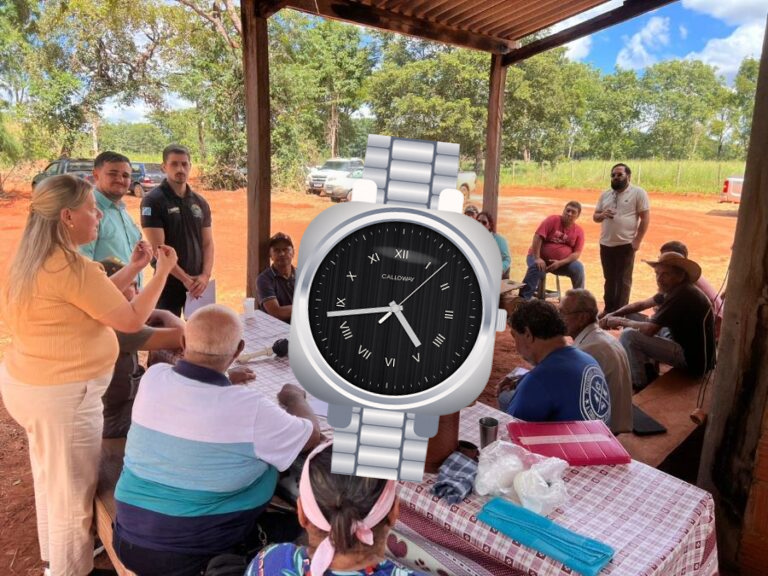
4:43:07
